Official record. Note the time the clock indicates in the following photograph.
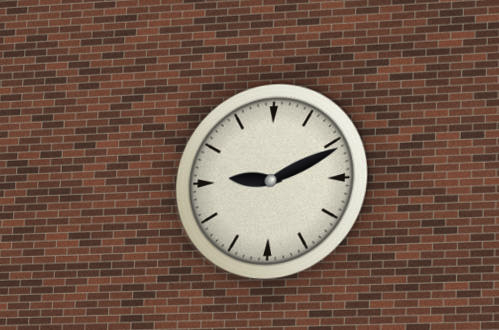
9:11
